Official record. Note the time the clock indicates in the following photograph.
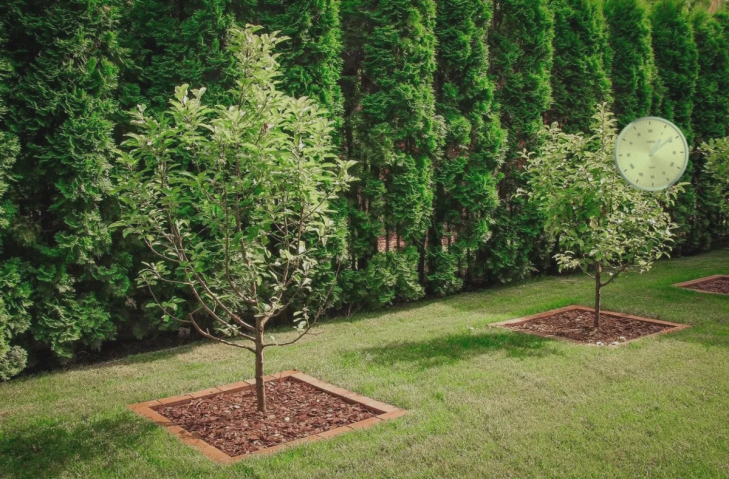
1:09
